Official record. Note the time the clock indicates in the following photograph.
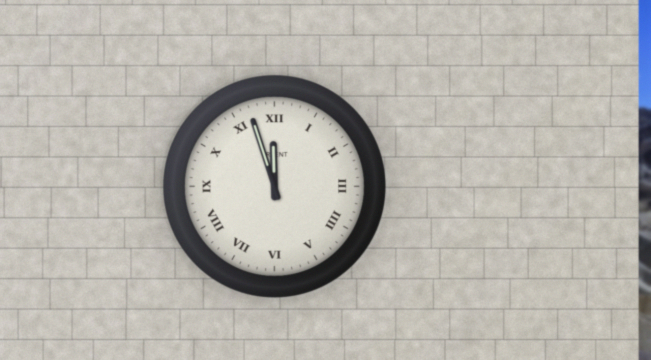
11:57
